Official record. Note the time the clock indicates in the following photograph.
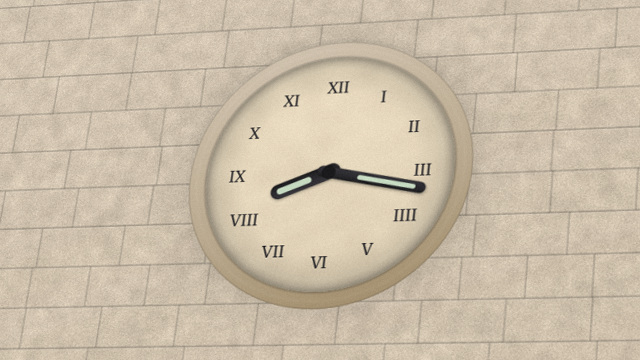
8:17
